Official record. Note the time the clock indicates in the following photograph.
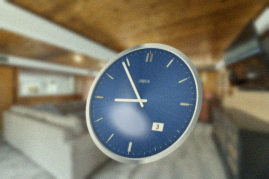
8:54
